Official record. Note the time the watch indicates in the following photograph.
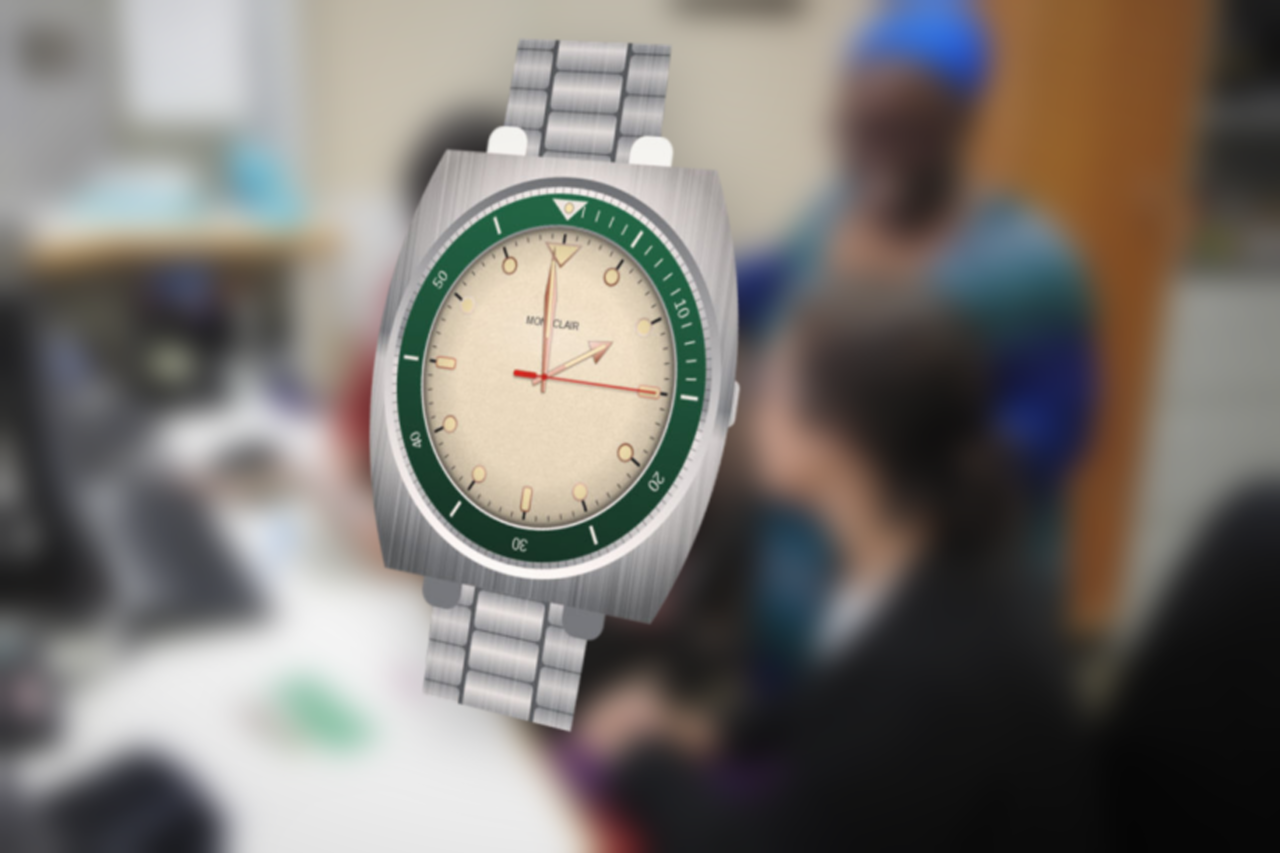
1:59:15
